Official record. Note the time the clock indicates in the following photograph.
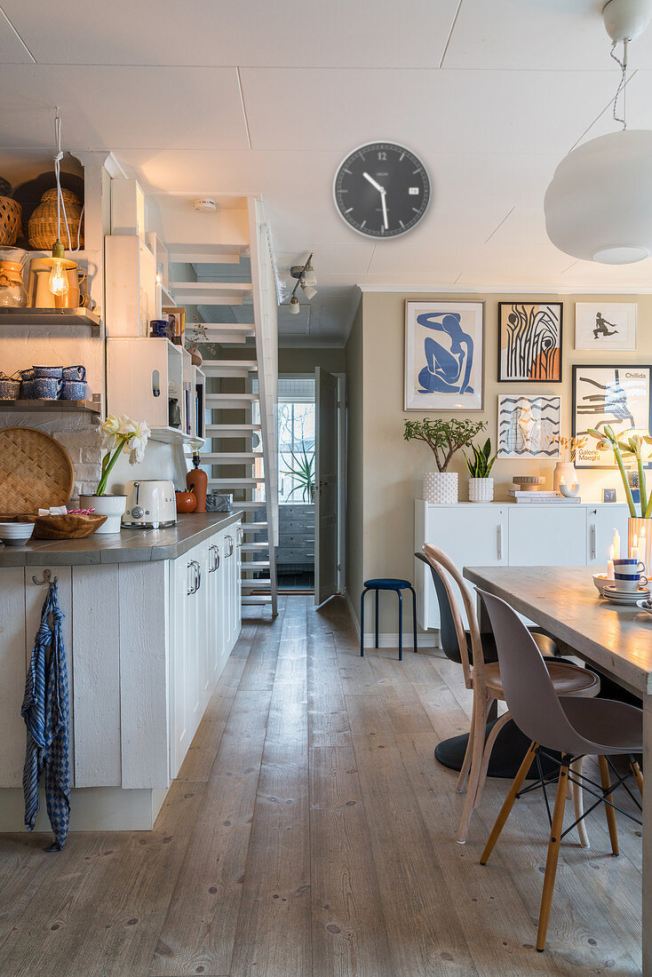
10:29
